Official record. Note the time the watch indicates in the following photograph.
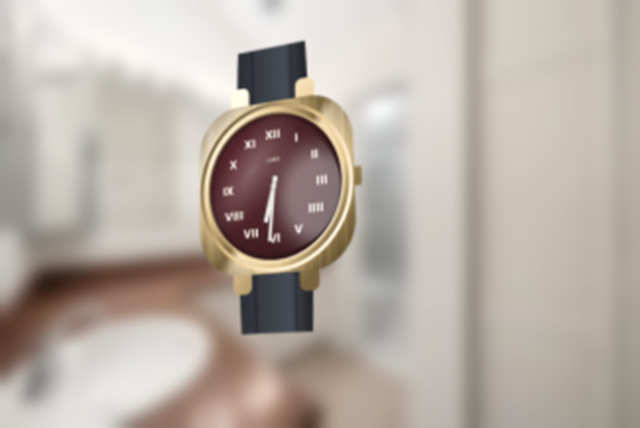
6:31
